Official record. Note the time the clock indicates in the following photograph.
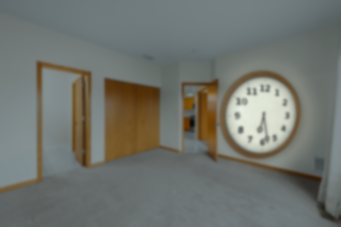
6:28
